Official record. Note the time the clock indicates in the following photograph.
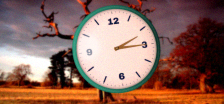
2:15
